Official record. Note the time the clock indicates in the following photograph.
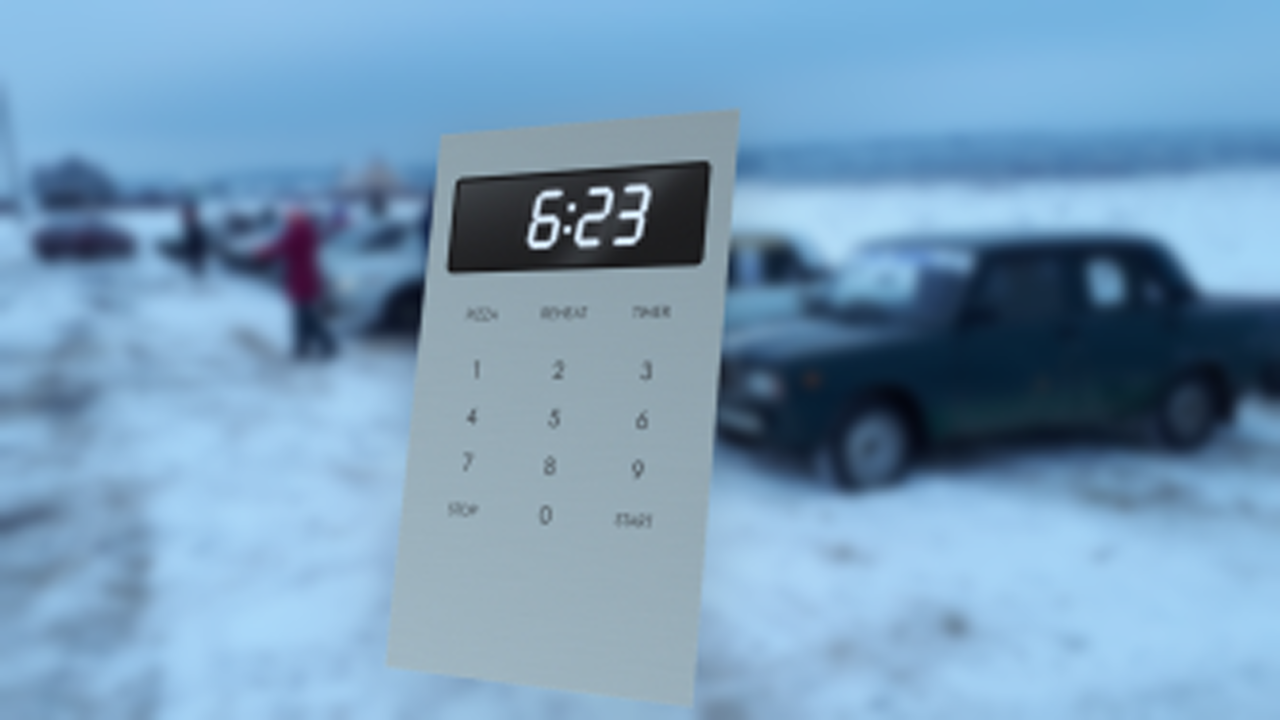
6:23
